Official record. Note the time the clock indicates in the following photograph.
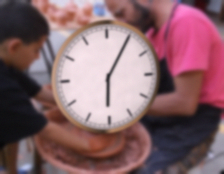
6:05
